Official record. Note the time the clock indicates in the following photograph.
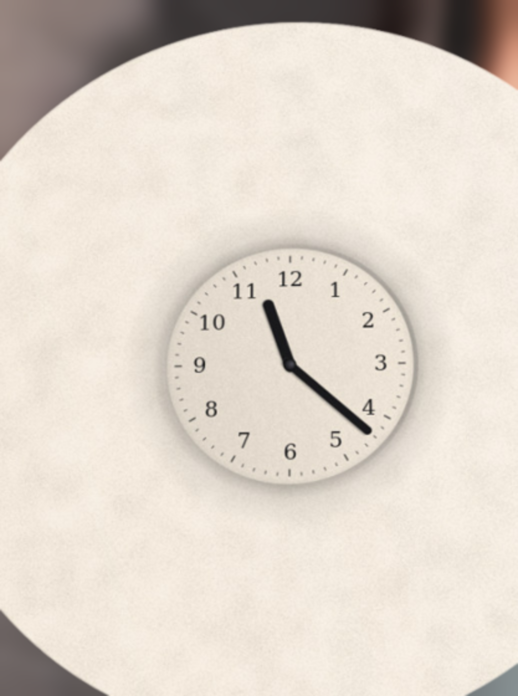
11:22
